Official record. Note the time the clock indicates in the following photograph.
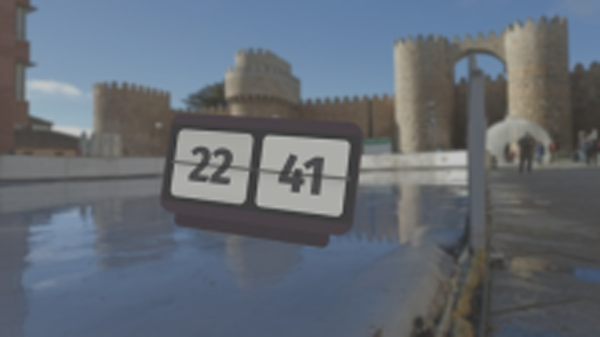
22:41
